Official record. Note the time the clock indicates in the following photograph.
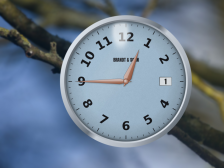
12:45
